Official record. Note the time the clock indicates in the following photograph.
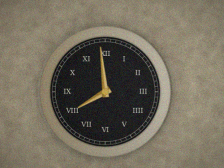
7:59
